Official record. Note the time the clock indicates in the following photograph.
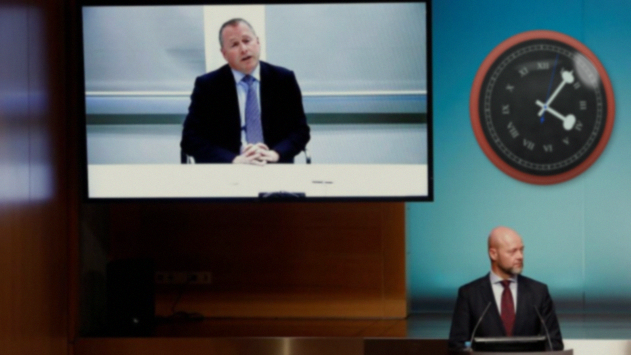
4:07:03
